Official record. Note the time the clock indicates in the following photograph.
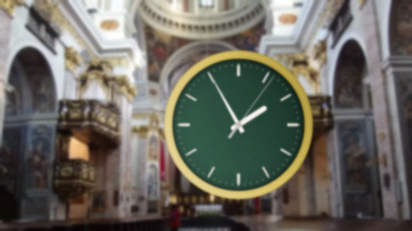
1:55:06
